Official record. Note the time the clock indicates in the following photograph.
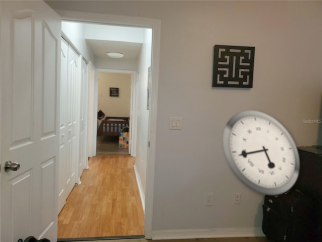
5:44
